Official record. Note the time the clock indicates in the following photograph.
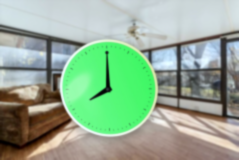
8:00
